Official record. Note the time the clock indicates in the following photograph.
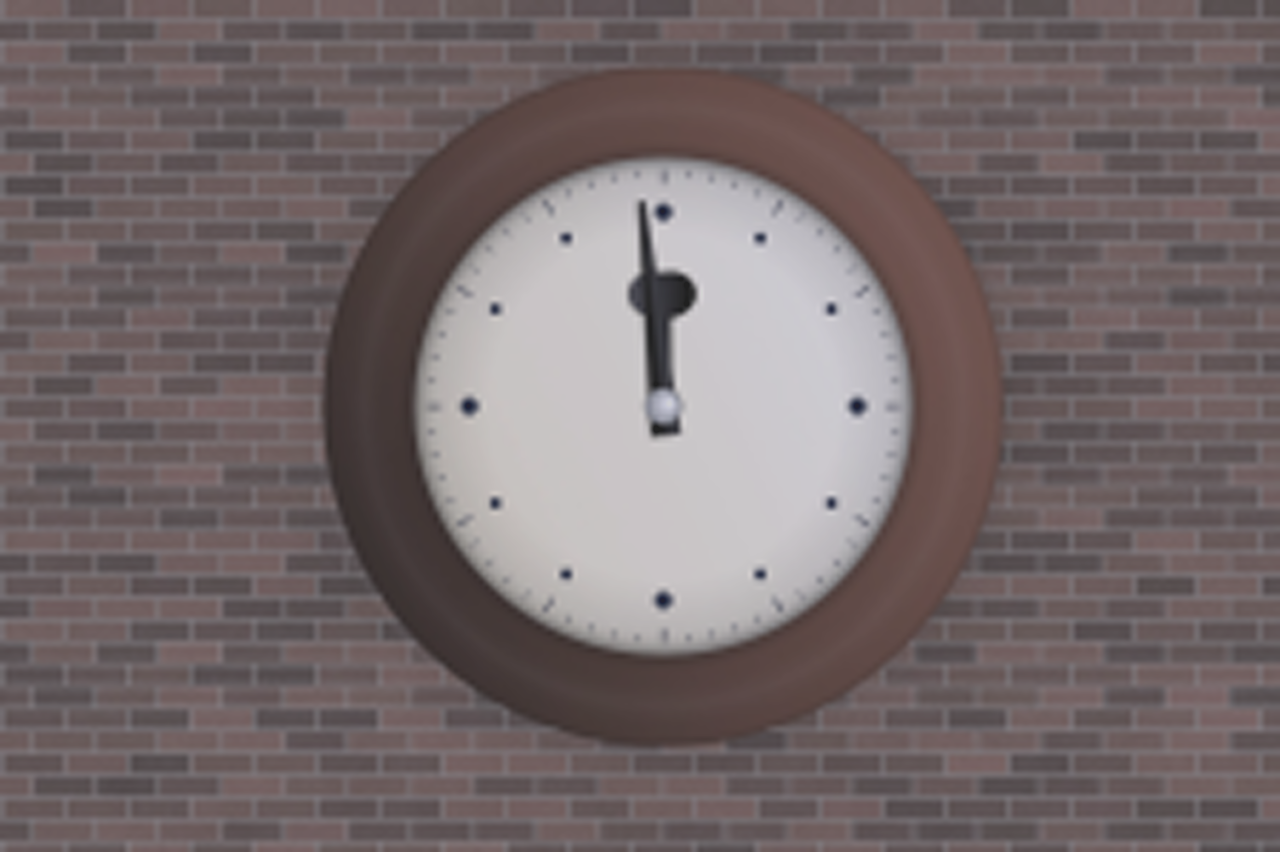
11:59
